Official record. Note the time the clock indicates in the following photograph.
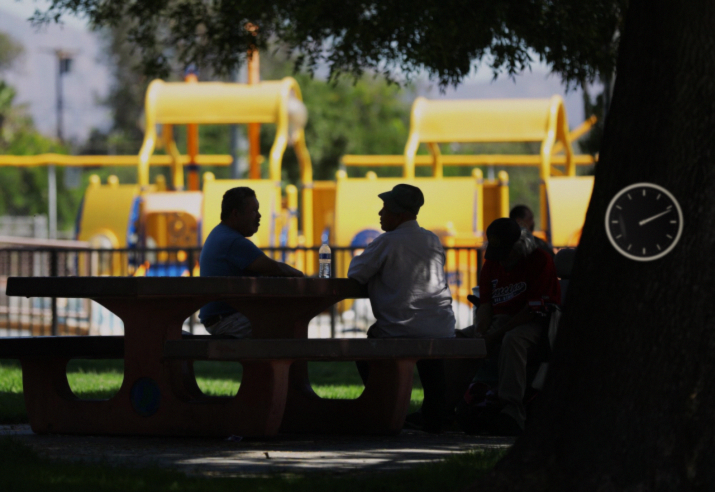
2:11
